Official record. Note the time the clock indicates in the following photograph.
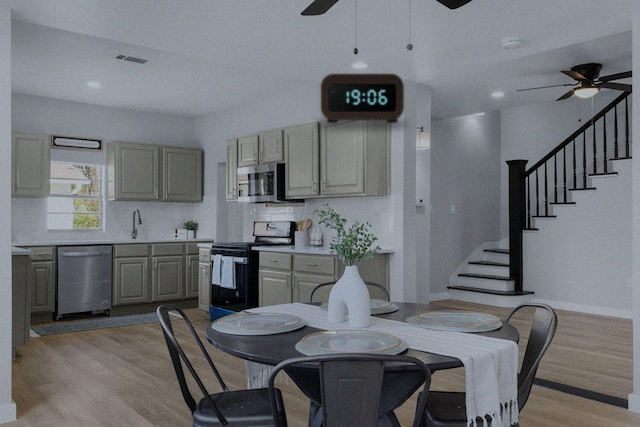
19:06
